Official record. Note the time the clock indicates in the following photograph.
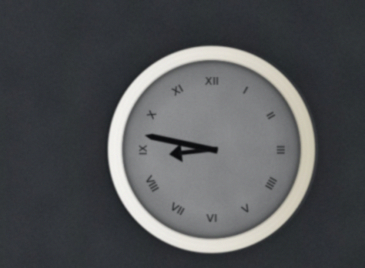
8:47
